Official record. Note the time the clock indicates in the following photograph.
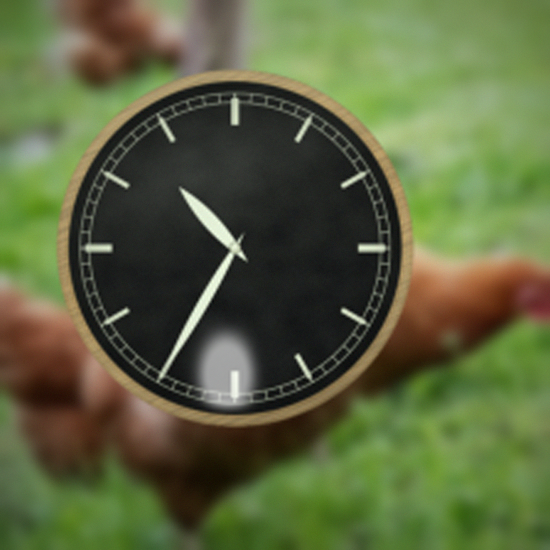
10:35
